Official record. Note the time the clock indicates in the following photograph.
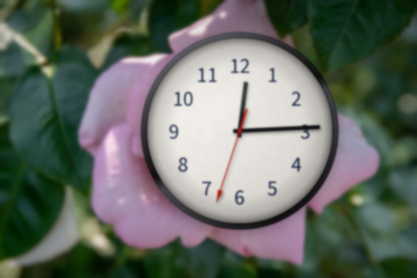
12:14:33
